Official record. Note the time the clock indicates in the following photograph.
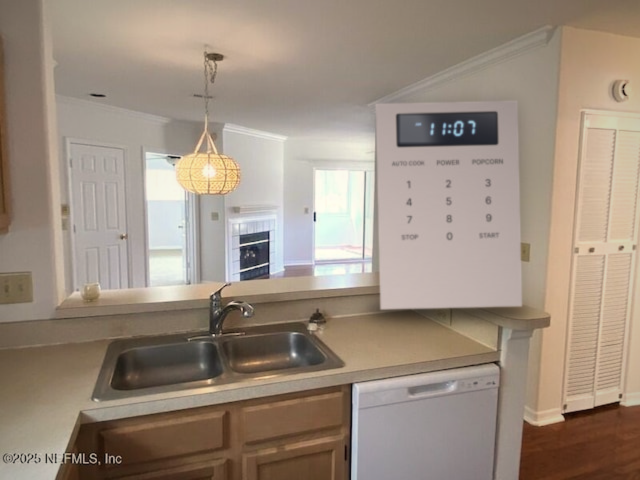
11:07
